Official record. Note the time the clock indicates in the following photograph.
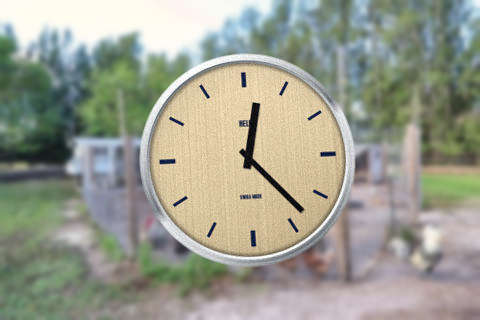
12:23
